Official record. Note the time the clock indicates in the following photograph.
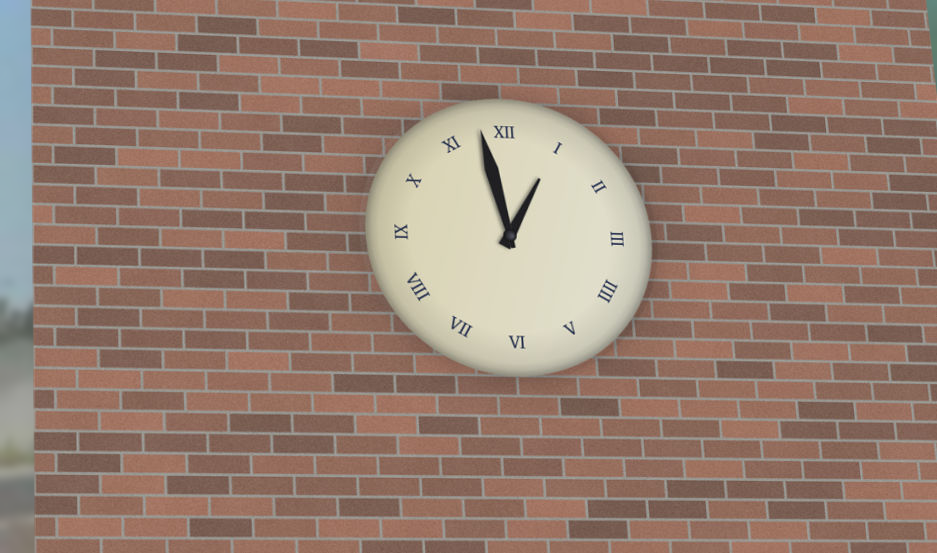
12:58
